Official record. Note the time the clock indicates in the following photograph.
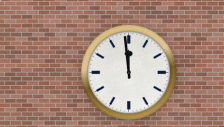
11:59
